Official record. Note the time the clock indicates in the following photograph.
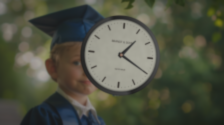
1:20
